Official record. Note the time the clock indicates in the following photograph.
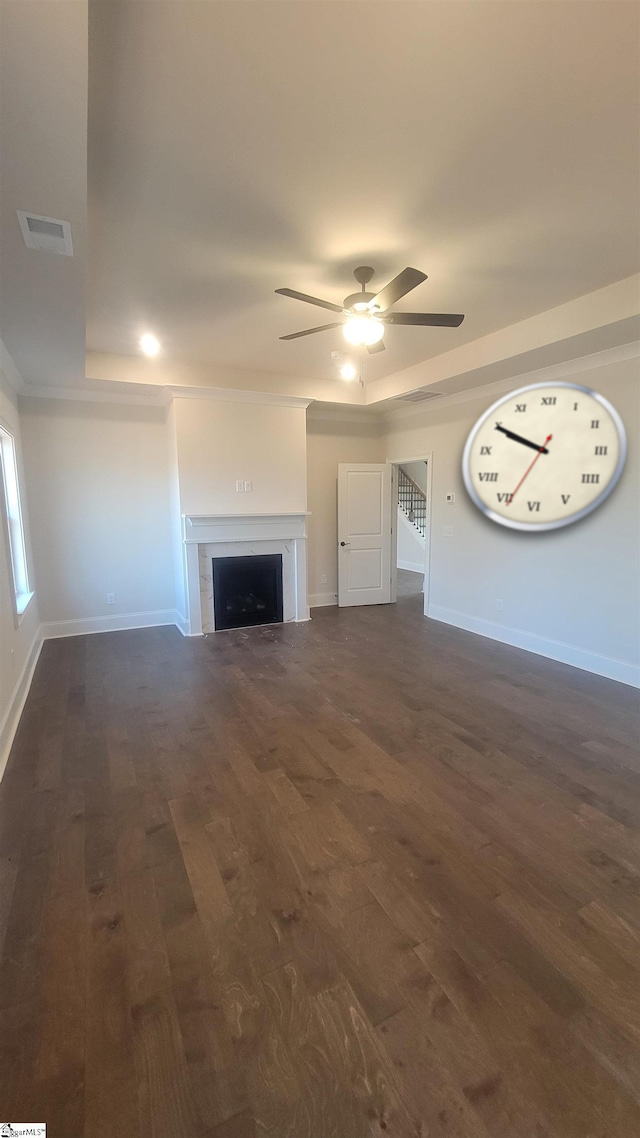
9:49:34
